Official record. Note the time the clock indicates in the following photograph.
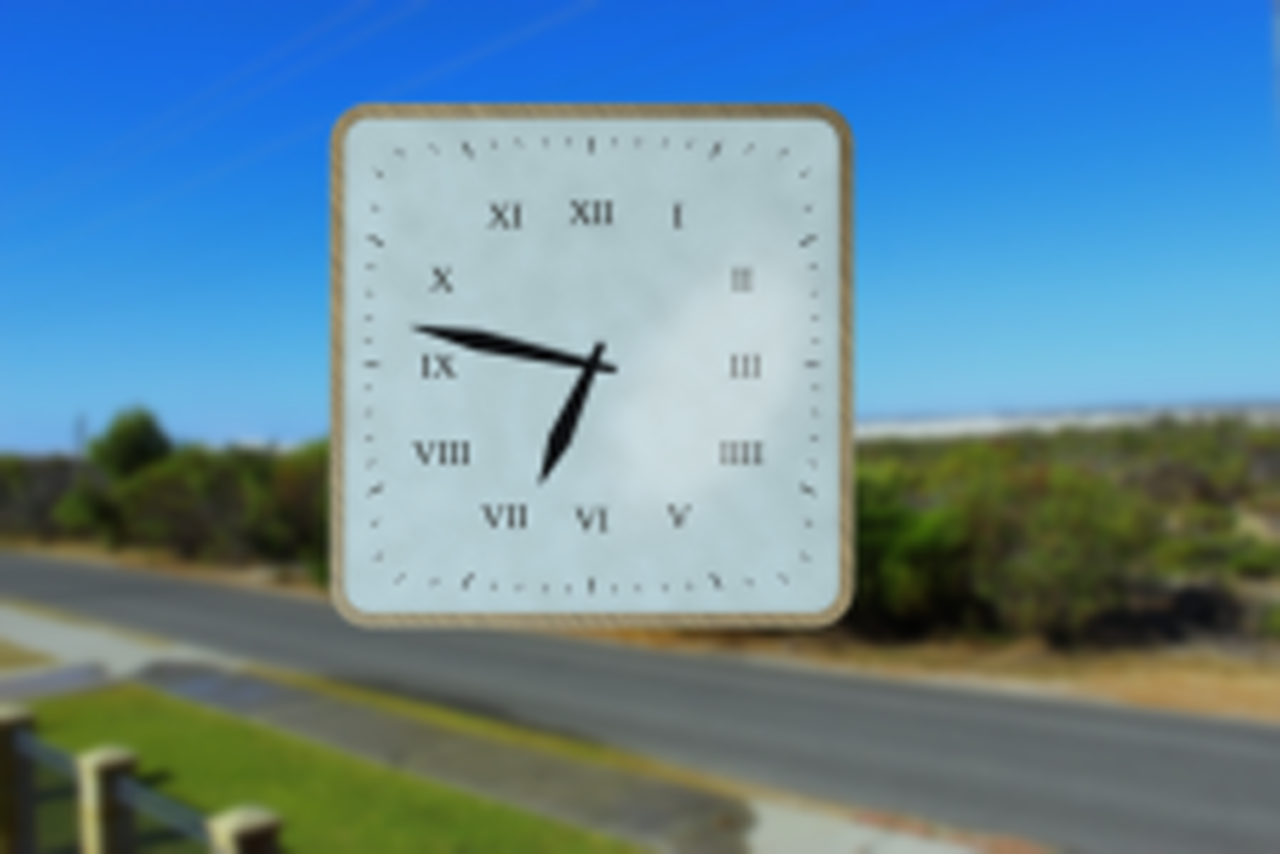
6:47
